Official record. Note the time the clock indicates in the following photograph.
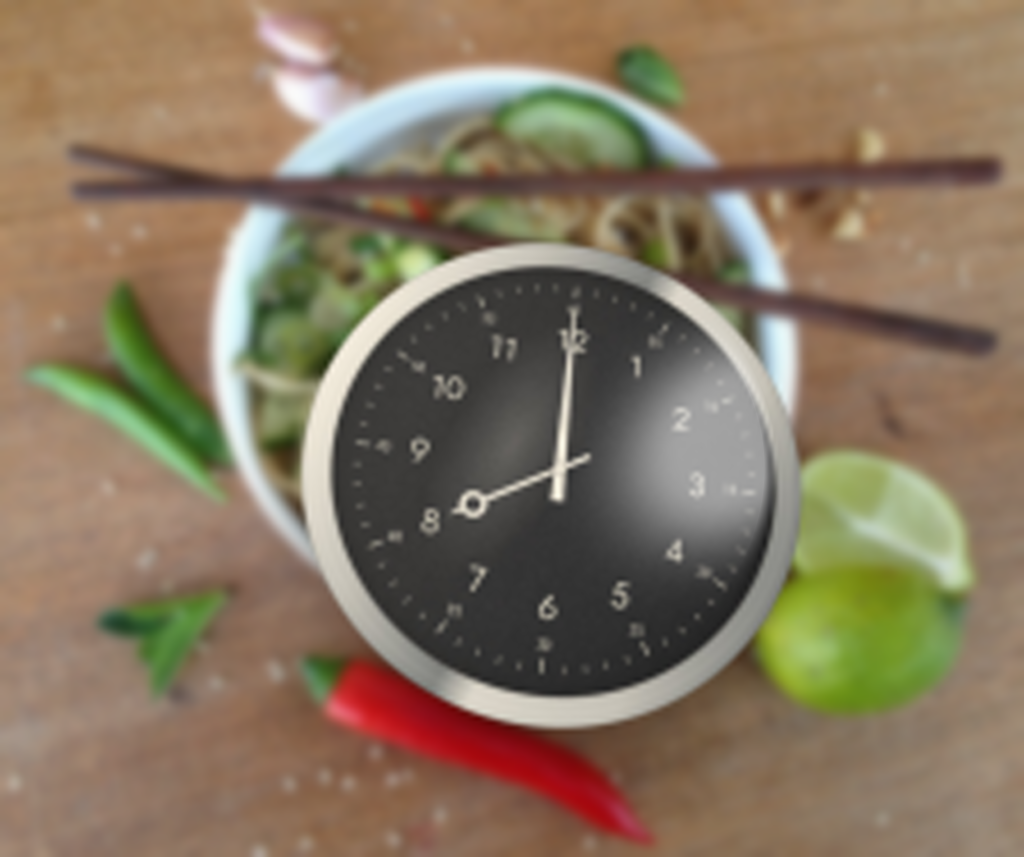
8:00
